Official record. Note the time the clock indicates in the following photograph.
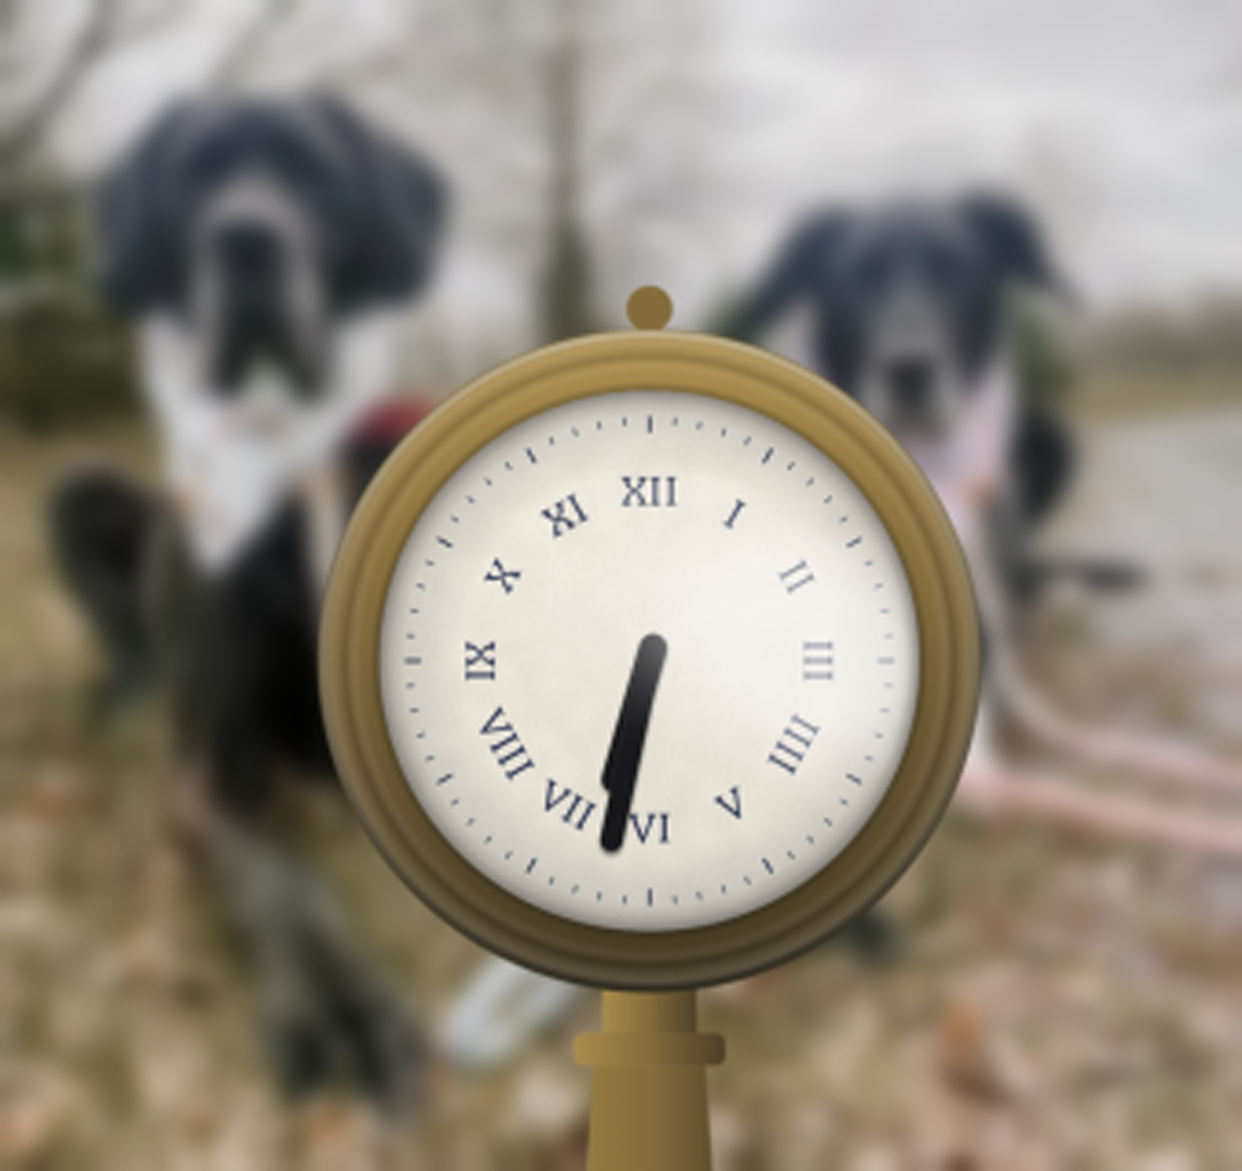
6:32
